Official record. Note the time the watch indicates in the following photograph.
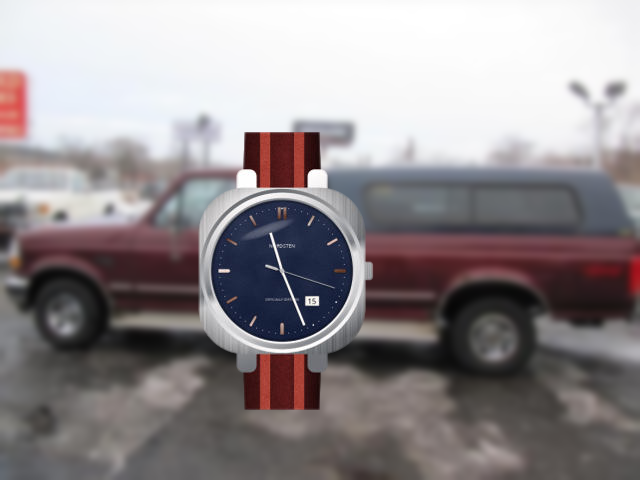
11:26:18
